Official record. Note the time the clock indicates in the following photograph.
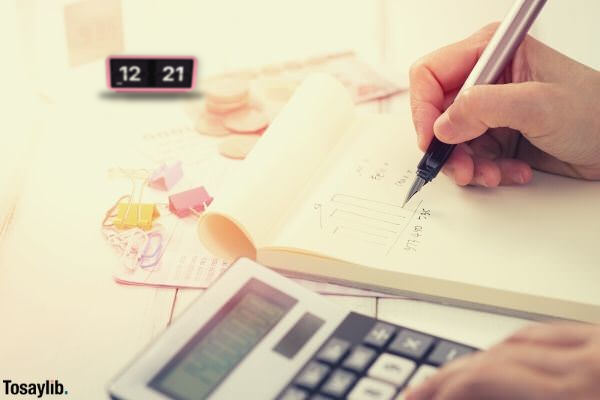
12:21
